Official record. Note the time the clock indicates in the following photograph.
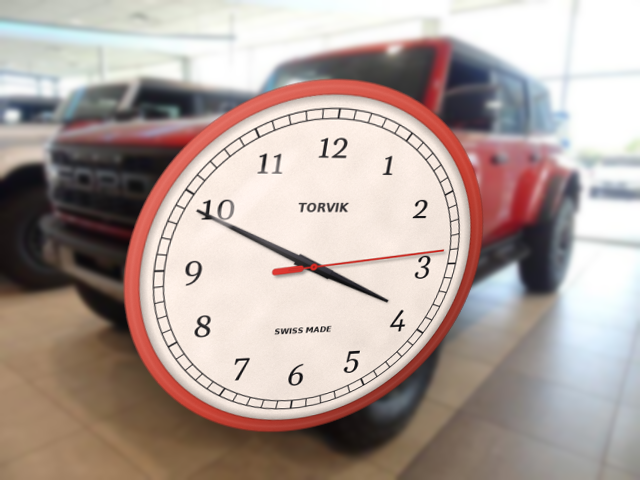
3:49:14
